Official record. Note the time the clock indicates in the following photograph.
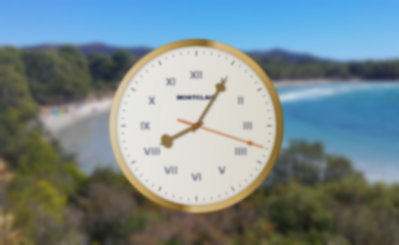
8:05:18
